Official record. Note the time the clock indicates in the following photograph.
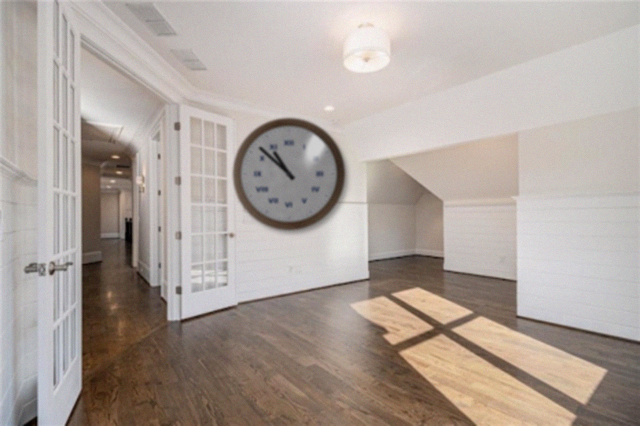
10:52
